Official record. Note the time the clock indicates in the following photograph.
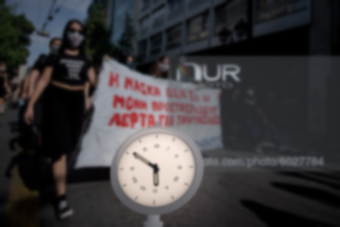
5:51
